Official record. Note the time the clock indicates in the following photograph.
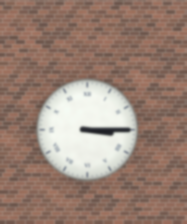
3:15
